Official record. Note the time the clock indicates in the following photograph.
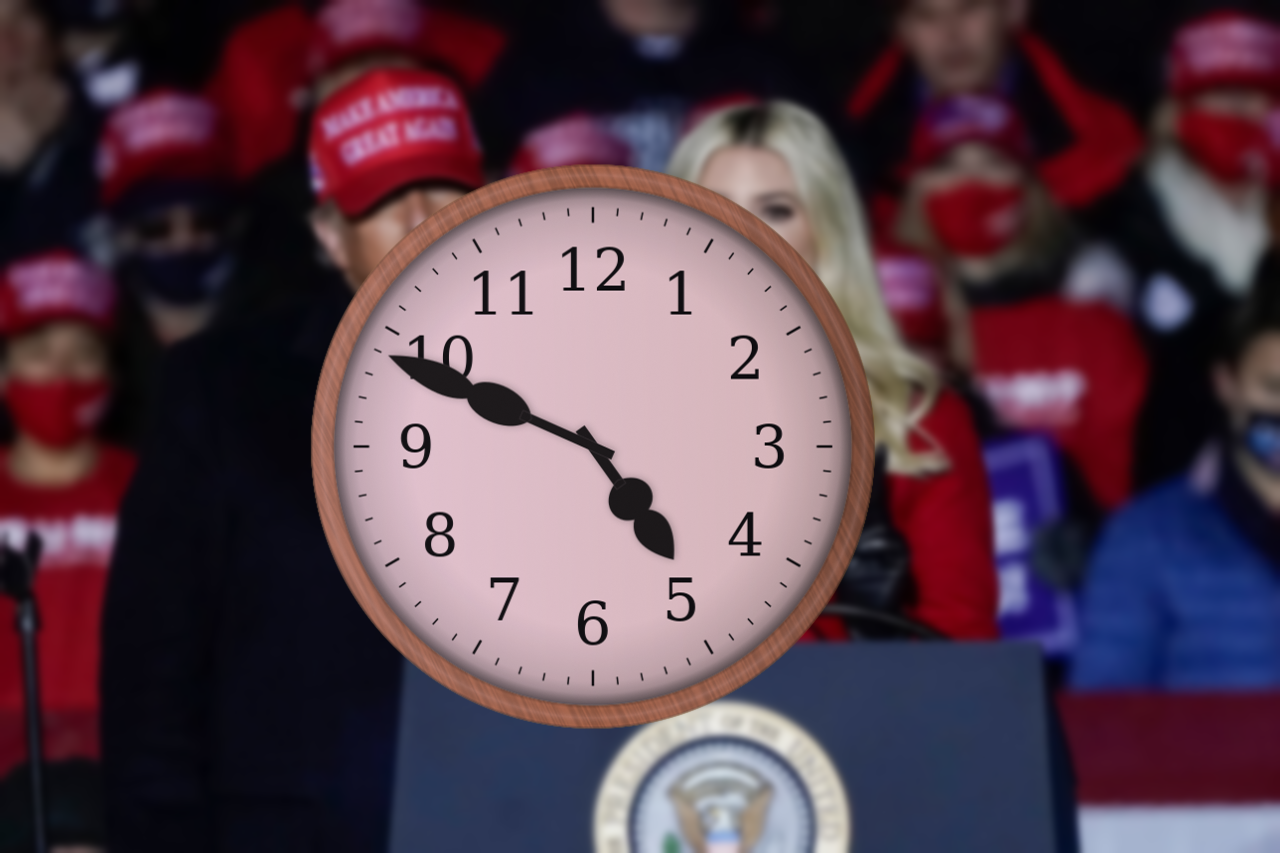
4:49
